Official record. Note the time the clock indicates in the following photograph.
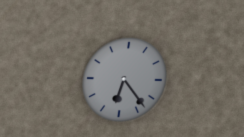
6:23
